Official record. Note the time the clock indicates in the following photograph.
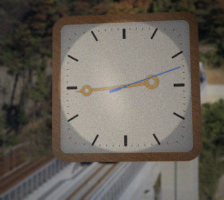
2:44:12
